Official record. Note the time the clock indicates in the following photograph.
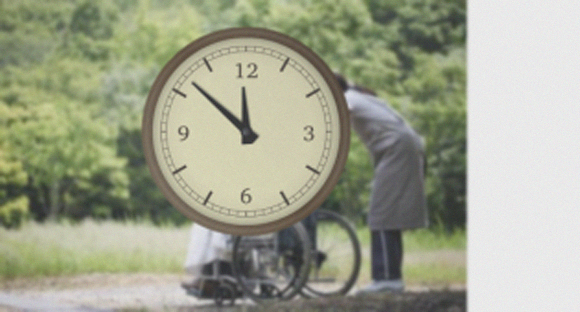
11:52
